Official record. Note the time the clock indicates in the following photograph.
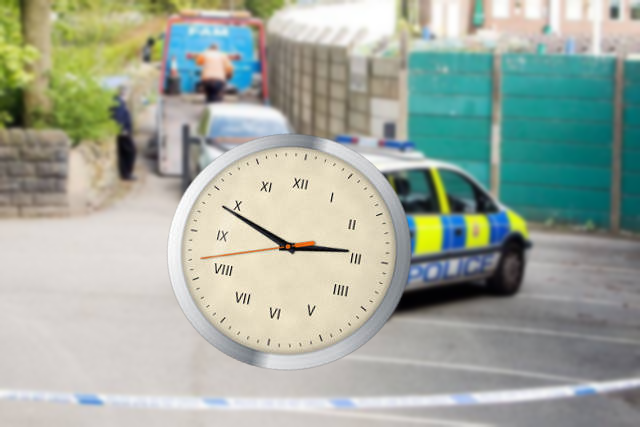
2:48:42
